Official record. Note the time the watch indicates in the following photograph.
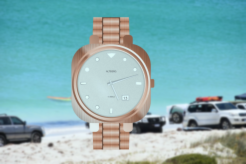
5:12
